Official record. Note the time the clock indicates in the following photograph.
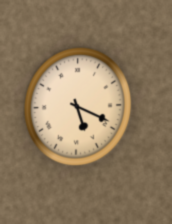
5:19
